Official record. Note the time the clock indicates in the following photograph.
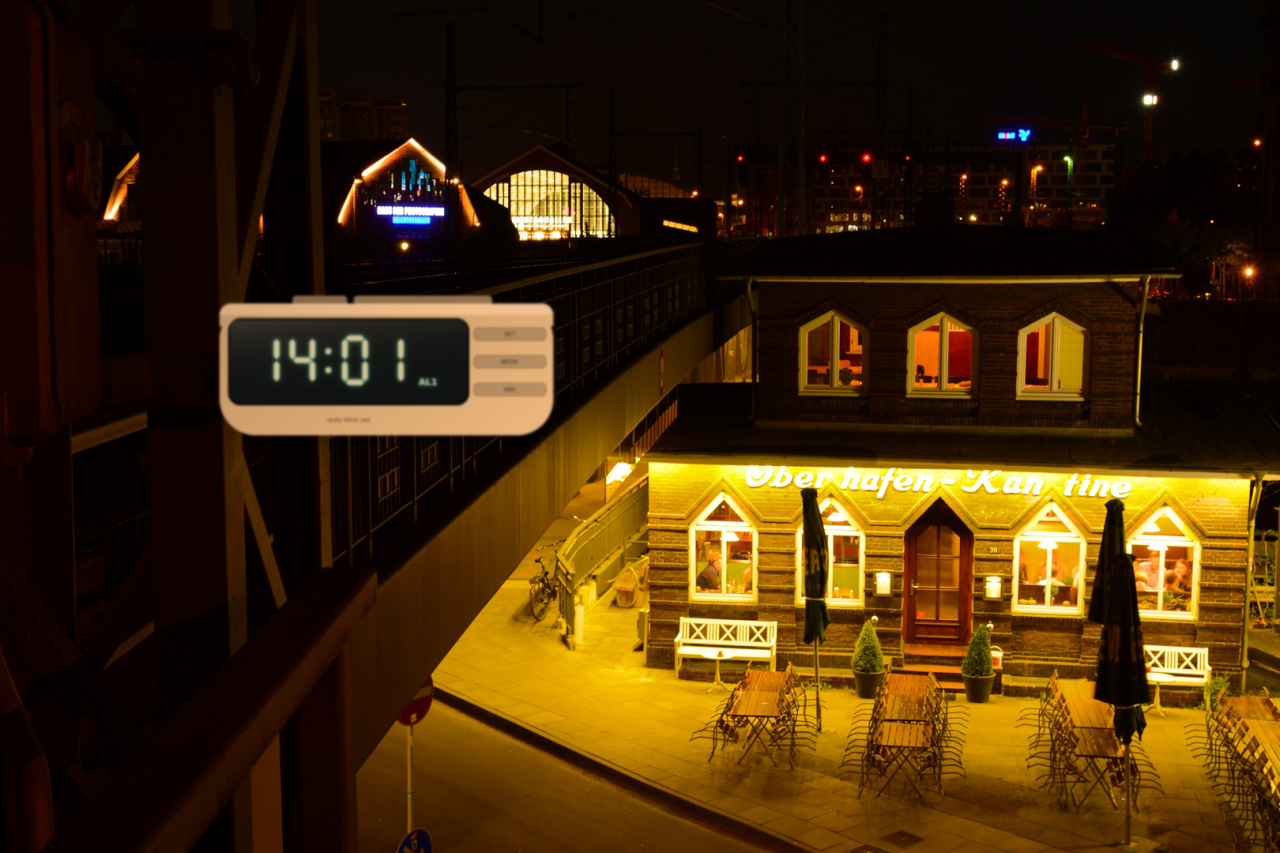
14:01
